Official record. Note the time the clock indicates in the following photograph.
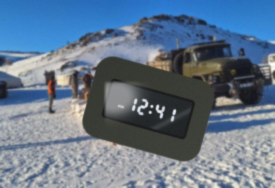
12:41
